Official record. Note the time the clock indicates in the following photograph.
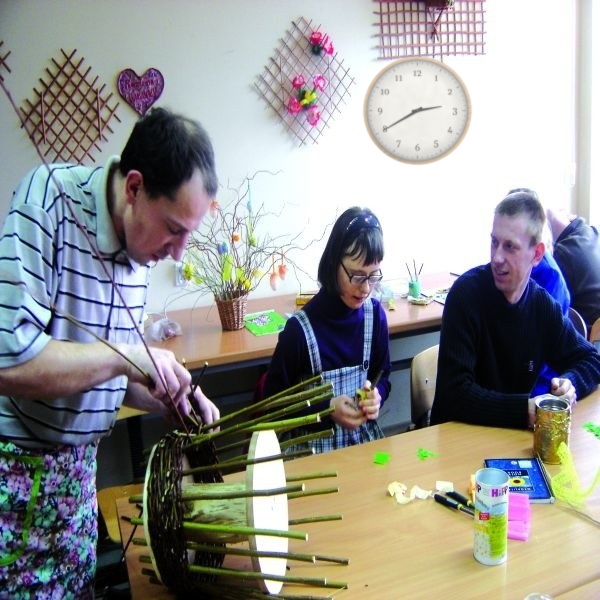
2:40
